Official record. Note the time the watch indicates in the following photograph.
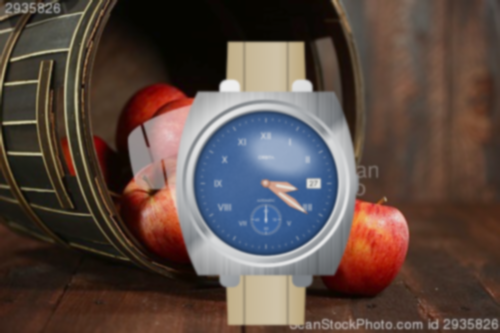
3:21
